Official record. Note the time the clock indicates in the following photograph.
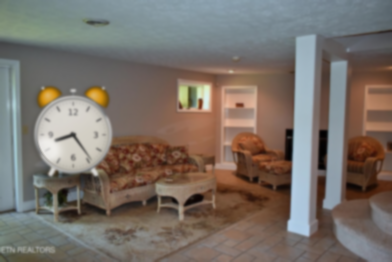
8:24
